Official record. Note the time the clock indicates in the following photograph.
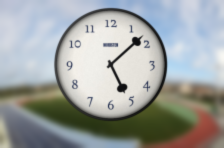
5:08
